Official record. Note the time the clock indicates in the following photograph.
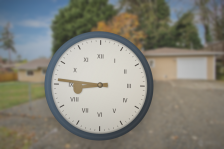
8:46
